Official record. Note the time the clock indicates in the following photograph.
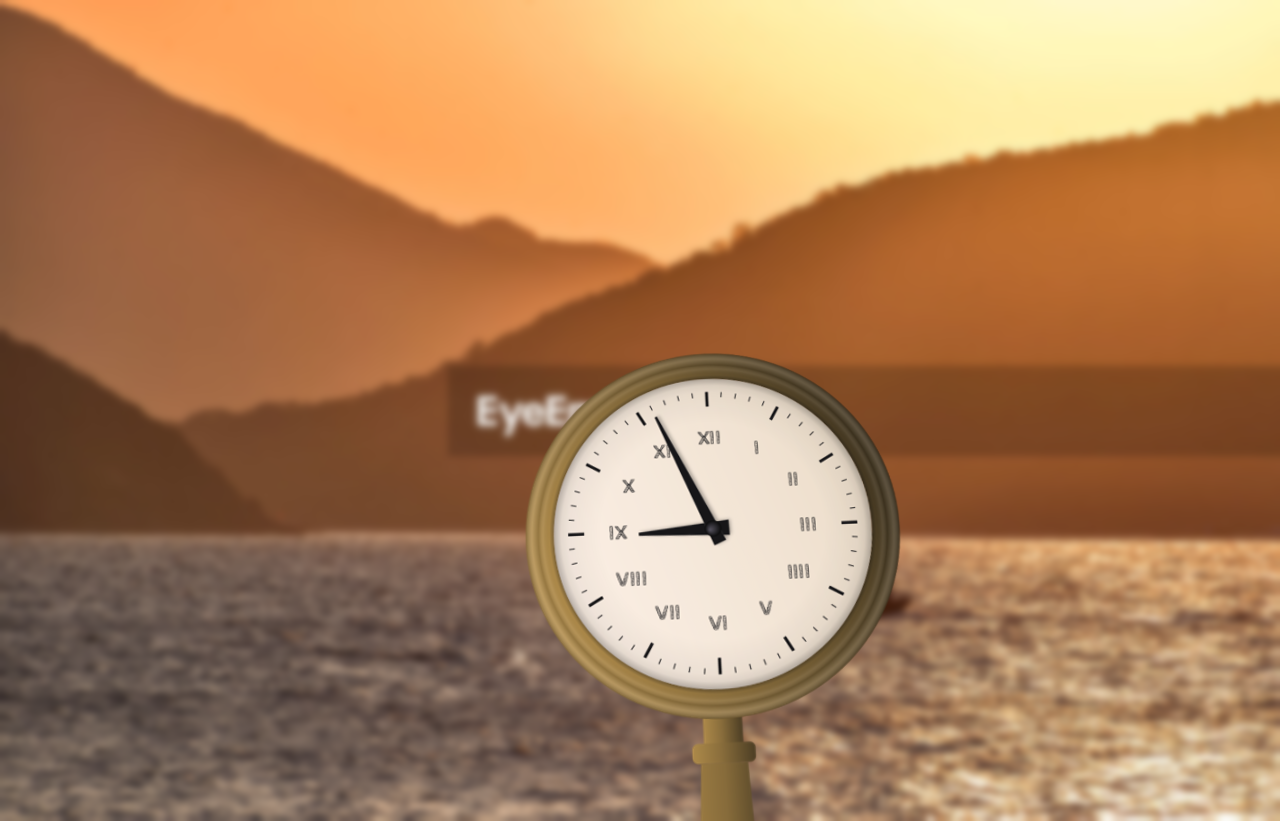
8:56
